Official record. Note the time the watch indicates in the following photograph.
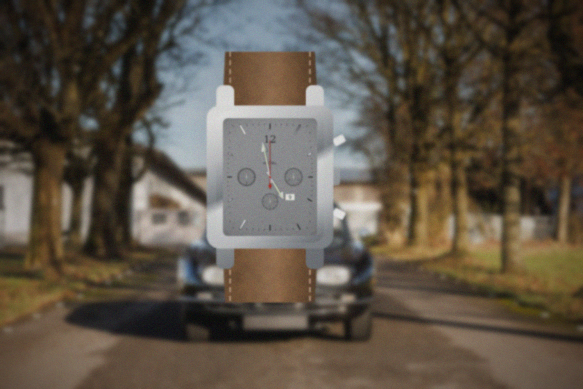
4:58
